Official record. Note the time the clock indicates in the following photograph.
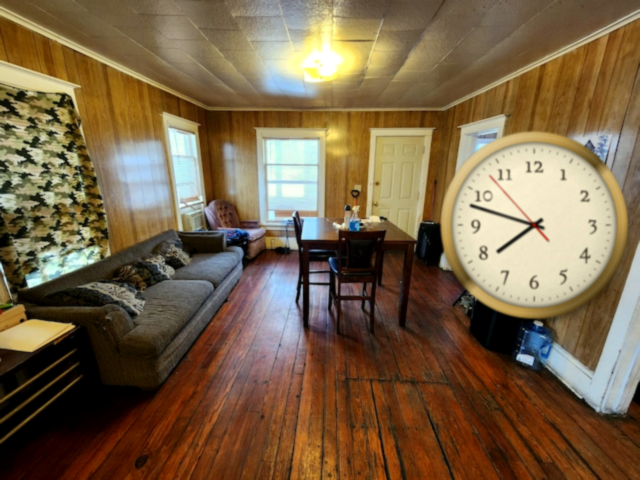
7:47:53
